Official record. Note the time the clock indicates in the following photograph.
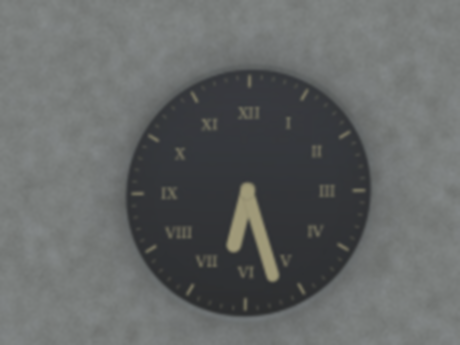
6:27
